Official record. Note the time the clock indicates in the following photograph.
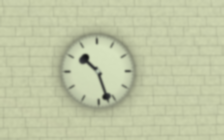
10:27
